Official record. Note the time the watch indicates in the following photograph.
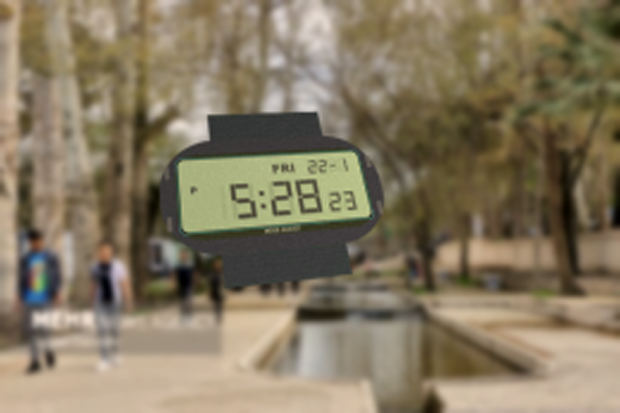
5:28:23
